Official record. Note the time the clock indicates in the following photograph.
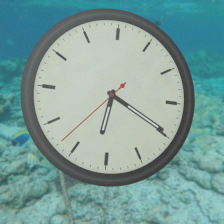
6:19:37
